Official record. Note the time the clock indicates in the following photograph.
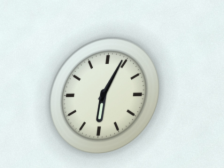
6:04
